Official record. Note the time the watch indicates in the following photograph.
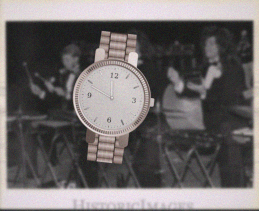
11:49
